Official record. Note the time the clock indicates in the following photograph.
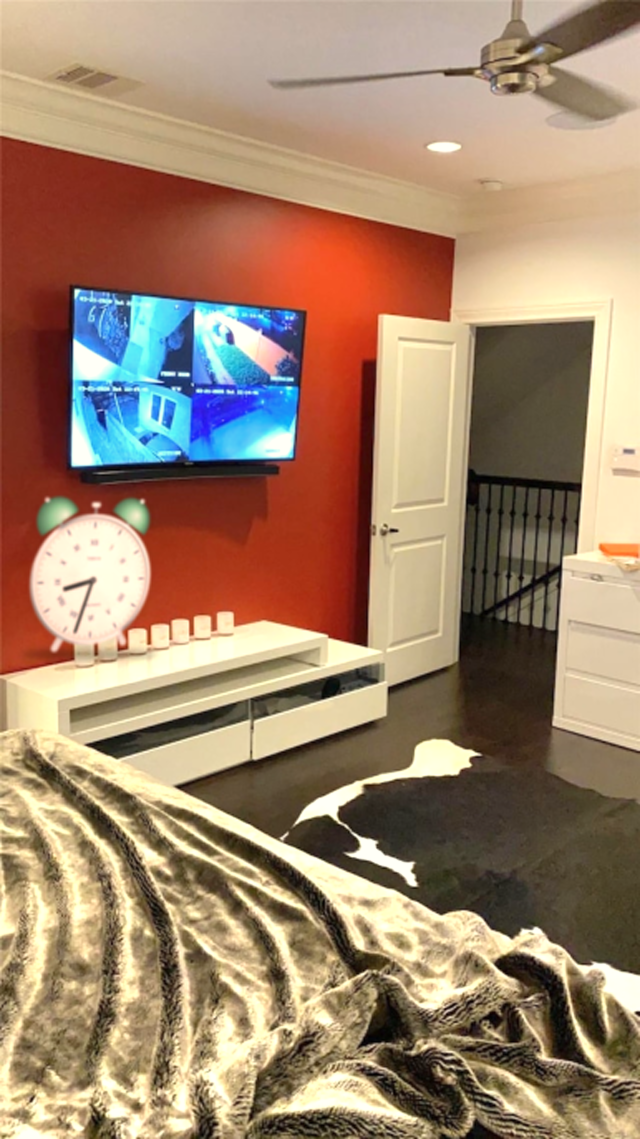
8:33
